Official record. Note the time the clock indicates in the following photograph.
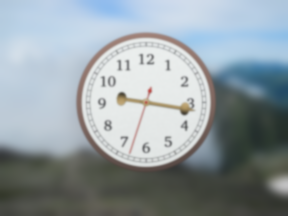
9:16:33
